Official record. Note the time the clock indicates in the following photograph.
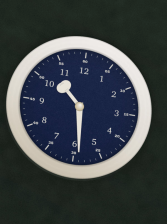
10:29
